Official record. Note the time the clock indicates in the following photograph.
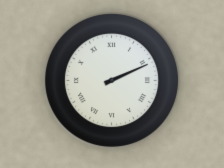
2:11
